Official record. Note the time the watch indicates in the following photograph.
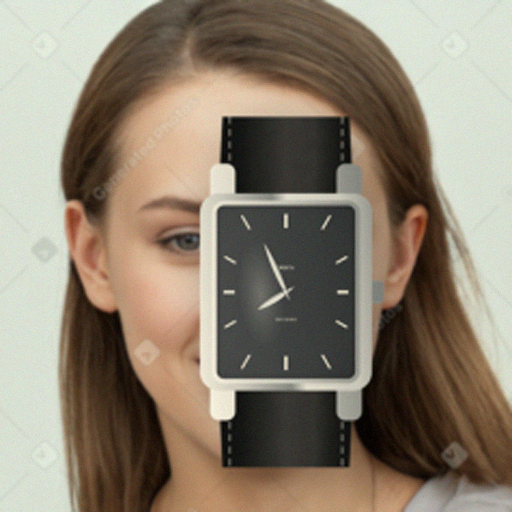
7:56
